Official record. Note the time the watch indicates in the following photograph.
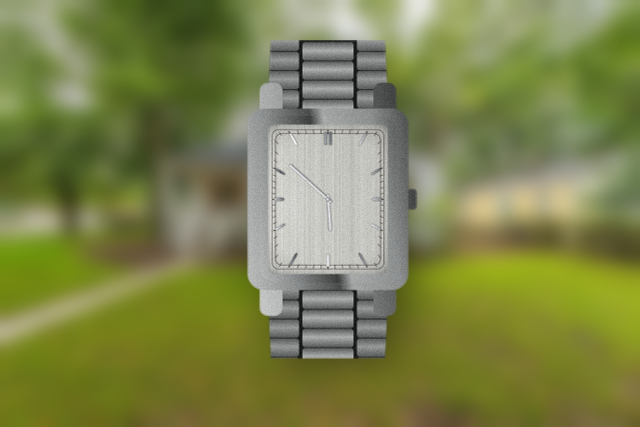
5:52
